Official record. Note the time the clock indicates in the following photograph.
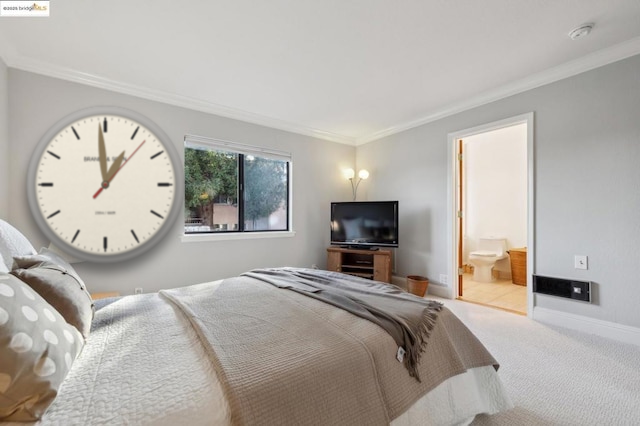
12:59:07
